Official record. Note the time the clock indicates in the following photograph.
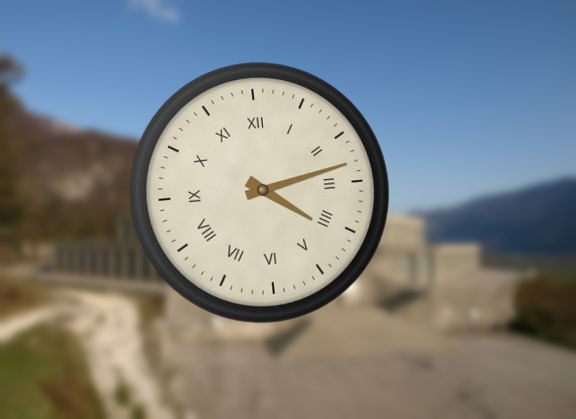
4:13
